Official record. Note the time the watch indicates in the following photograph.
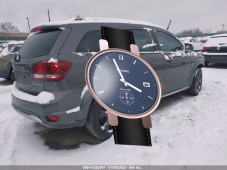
3:57
